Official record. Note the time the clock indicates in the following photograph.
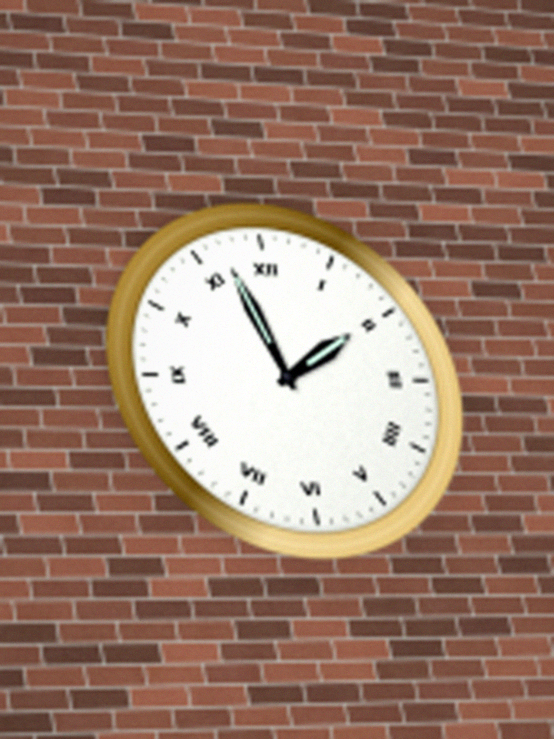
1:57
